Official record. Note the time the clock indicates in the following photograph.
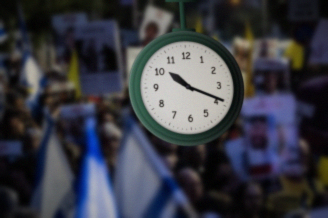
10:19
